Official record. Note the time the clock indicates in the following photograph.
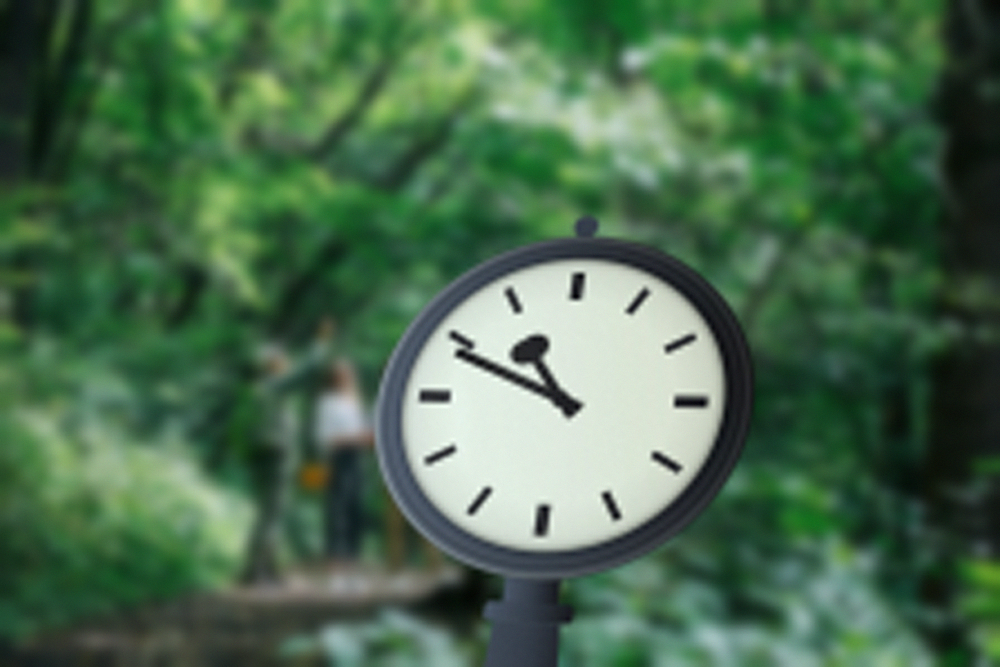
10:49
